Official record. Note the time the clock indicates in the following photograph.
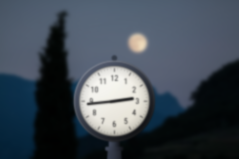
2:44
